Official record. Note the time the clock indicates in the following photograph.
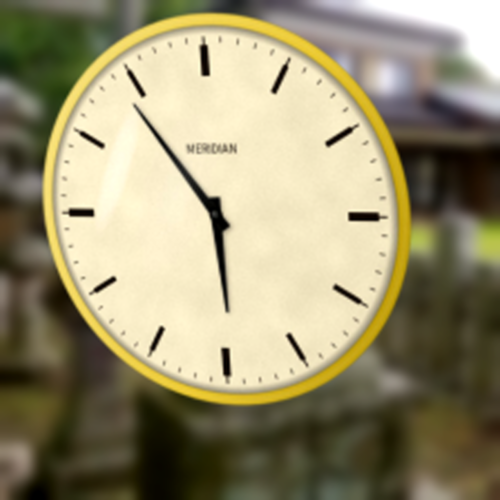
5:54
